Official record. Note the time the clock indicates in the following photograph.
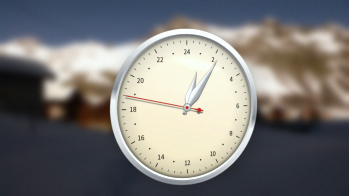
1:05:47
